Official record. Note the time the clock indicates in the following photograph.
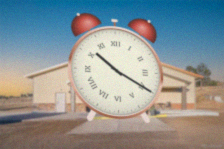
10:20
